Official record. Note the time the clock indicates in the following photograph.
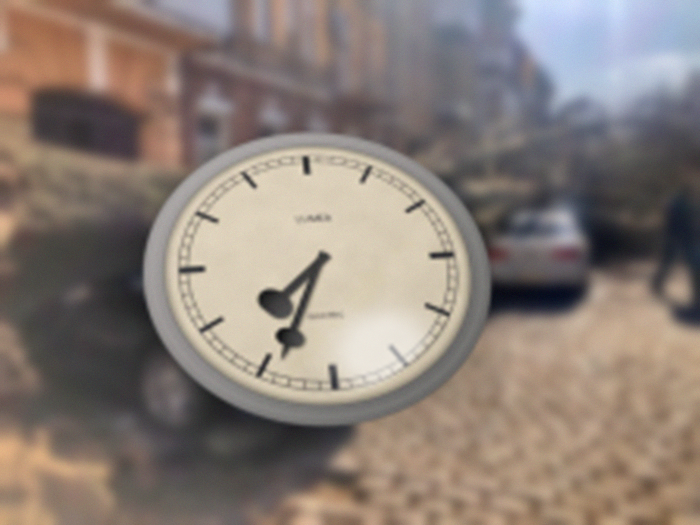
7:34
